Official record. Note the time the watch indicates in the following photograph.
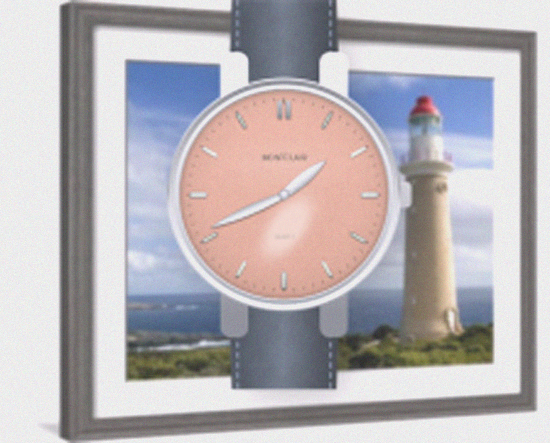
1:41
